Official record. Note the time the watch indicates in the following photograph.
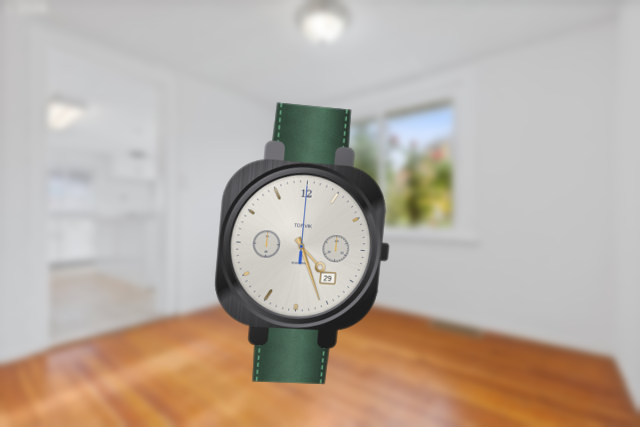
4:26
